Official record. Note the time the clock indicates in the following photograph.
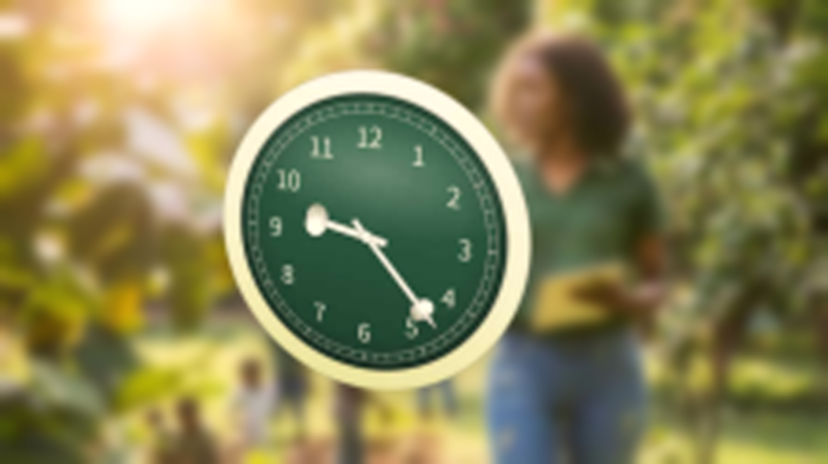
9:23
